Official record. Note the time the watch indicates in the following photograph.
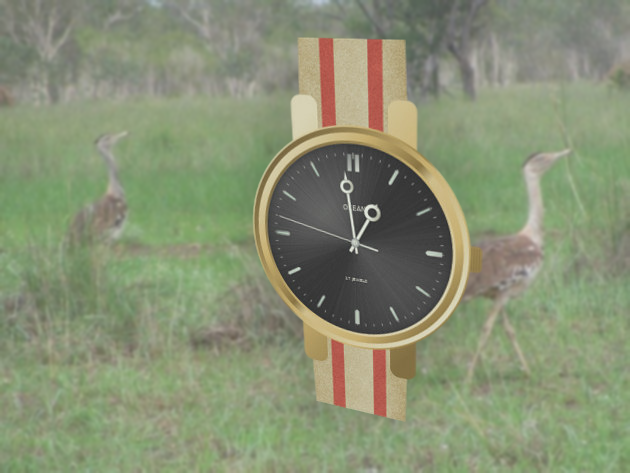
12:58:47
